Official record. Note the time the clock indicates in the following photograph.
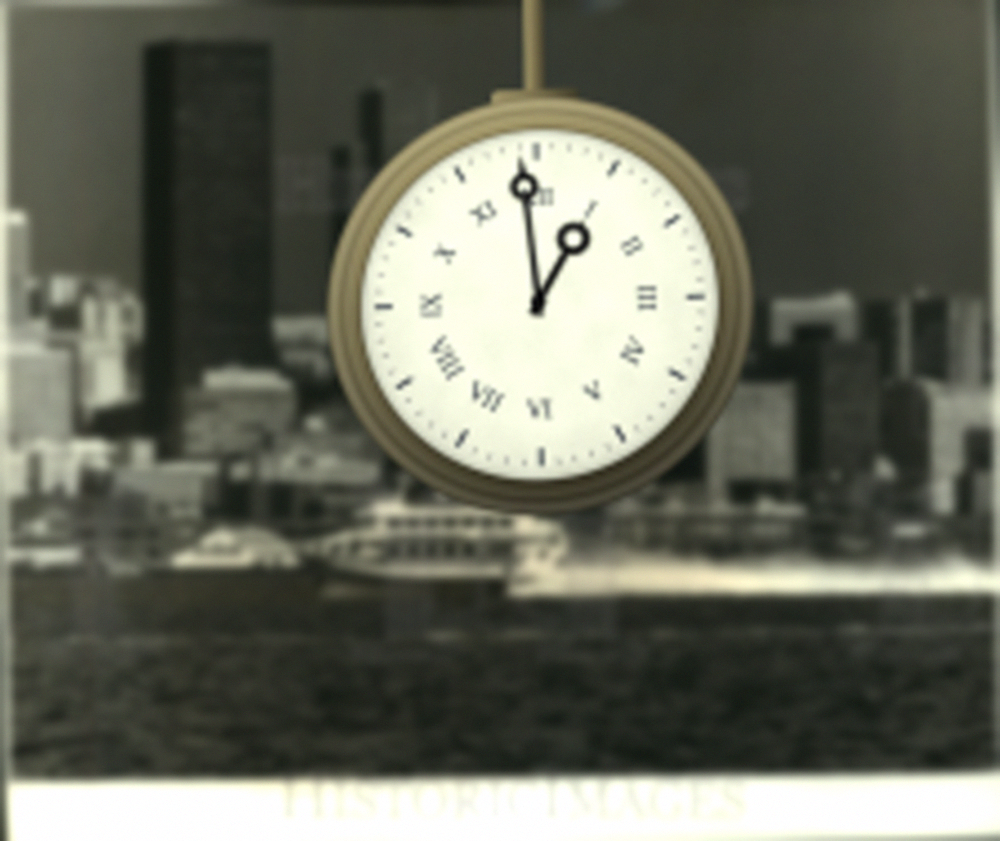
12:59
